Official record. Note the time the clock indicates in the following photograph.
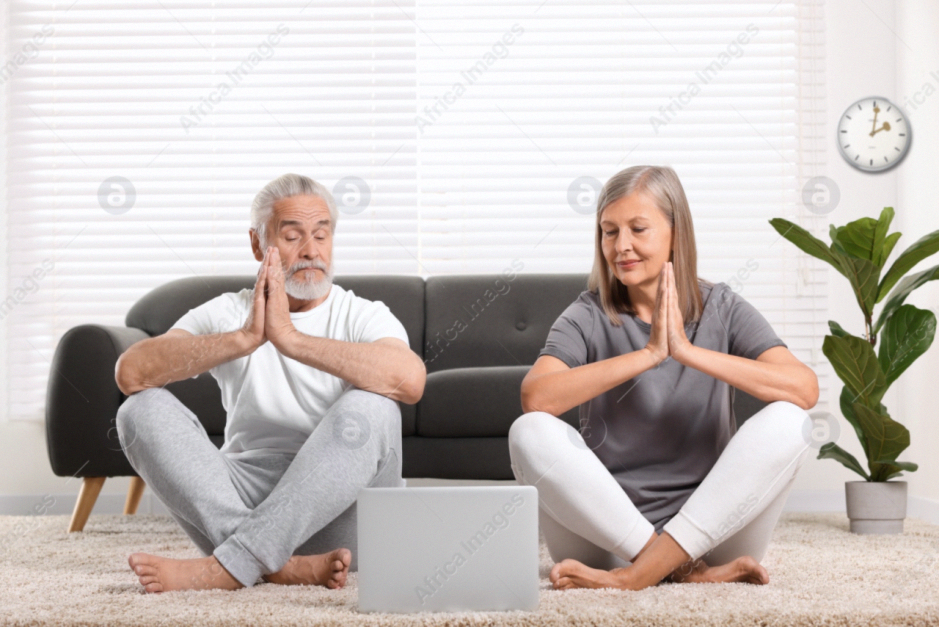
2:01
